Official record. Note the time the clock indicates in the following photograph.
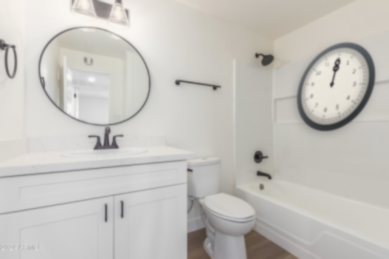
12:00
